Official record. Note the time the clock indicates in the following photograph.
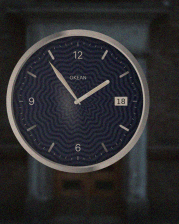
1:54
